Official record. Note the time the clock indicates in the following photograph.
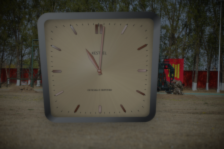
11:01
